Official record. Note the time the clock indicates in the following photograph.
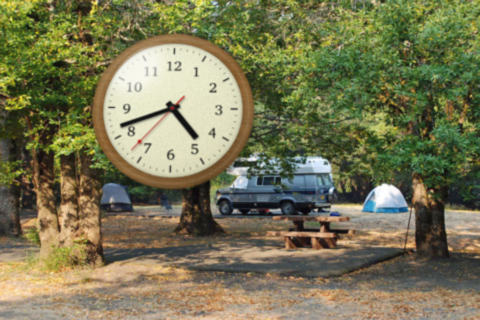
4:41:37
